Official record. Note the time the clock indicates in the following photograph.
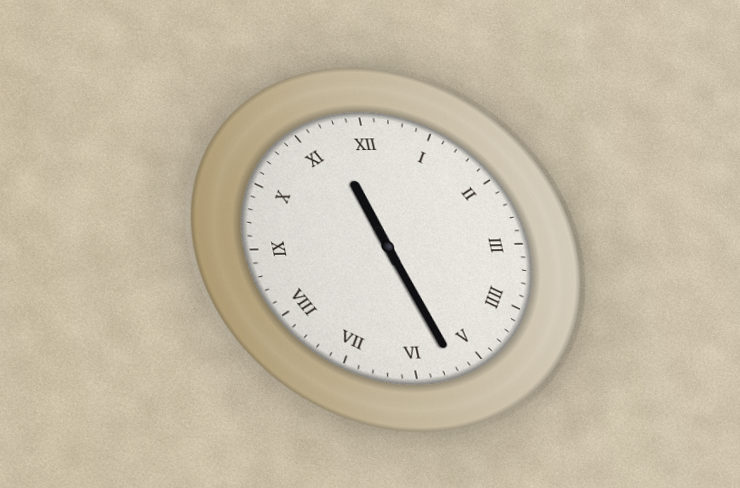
11:27
